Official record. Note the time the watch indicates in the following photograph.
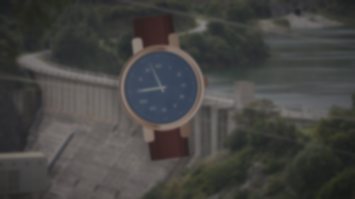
8:57
